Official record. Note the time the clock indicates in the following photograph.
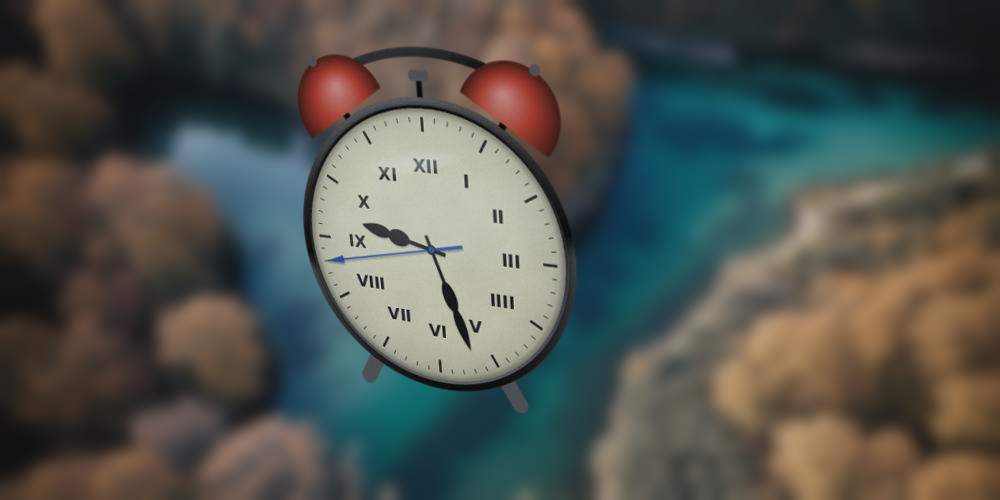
9:26:43
